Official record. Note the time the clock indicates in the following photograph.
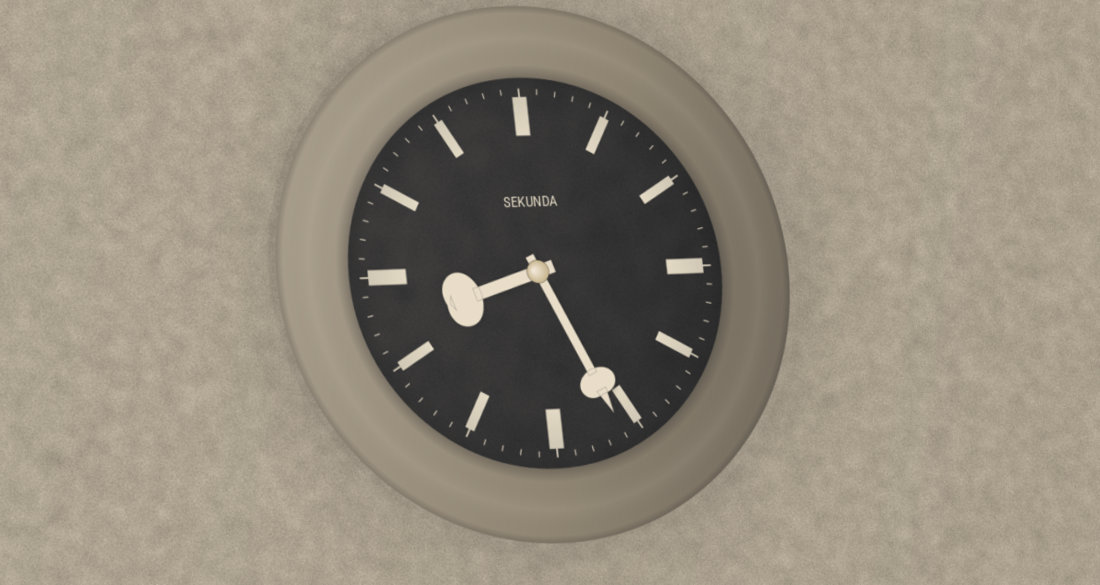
8:26
